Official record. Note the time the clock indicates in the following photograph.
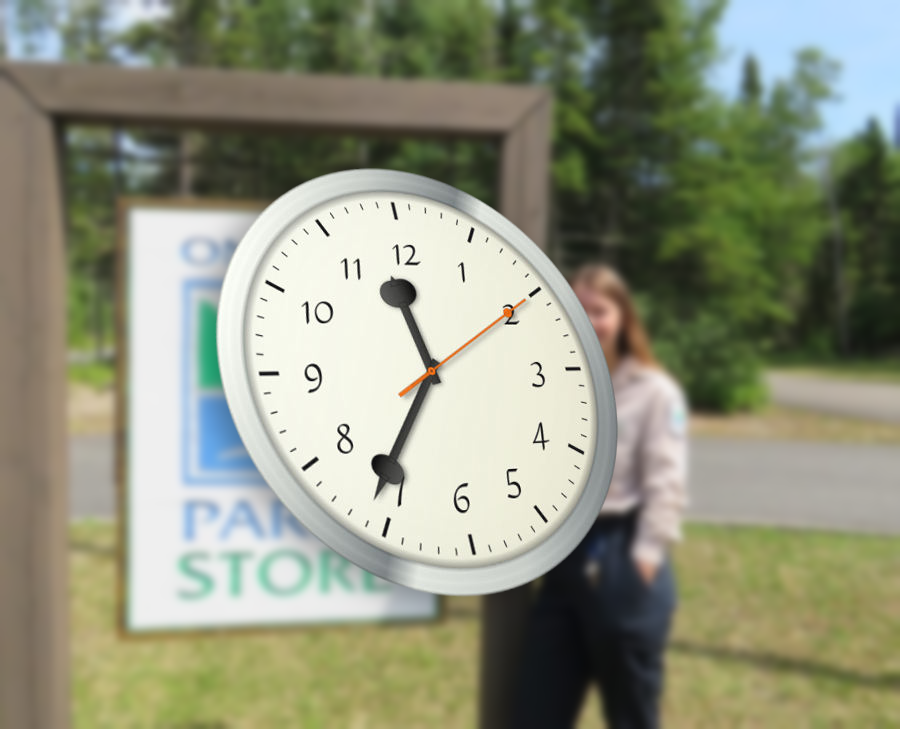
11:36:10
